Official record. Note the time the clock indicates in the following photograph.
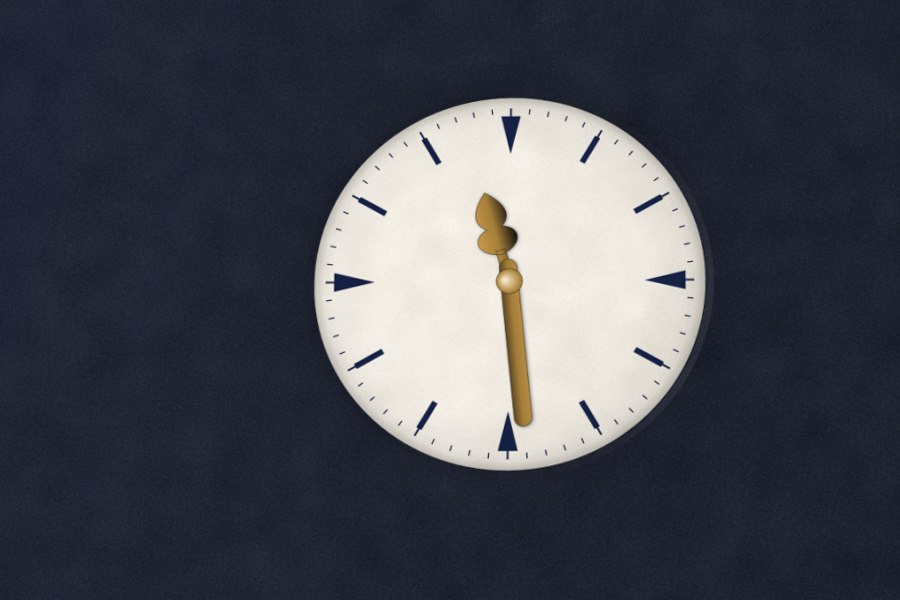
11:29
